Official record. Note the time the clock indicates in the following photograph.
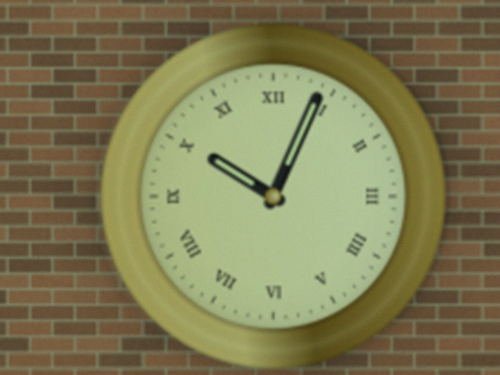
10:04
